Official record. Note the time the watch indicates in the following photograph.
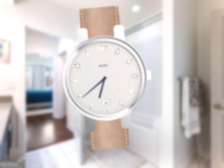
6:39
